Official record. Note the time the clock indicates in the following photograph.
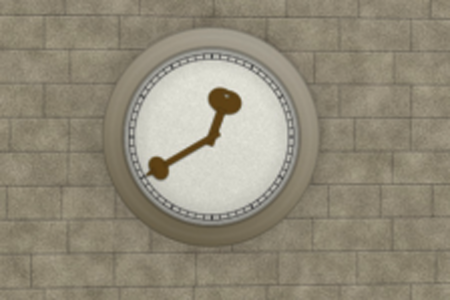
12:40
